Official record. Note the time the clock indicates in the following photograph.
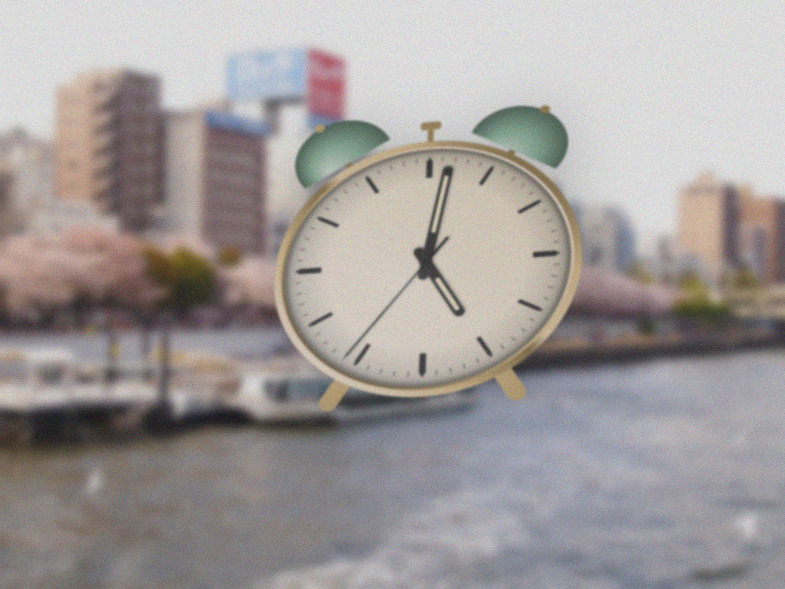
5:01:36
